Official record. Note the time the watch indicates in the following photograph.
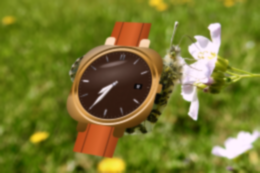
7:35
